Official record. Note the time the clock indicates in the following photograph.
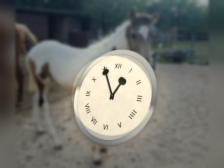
12:55
